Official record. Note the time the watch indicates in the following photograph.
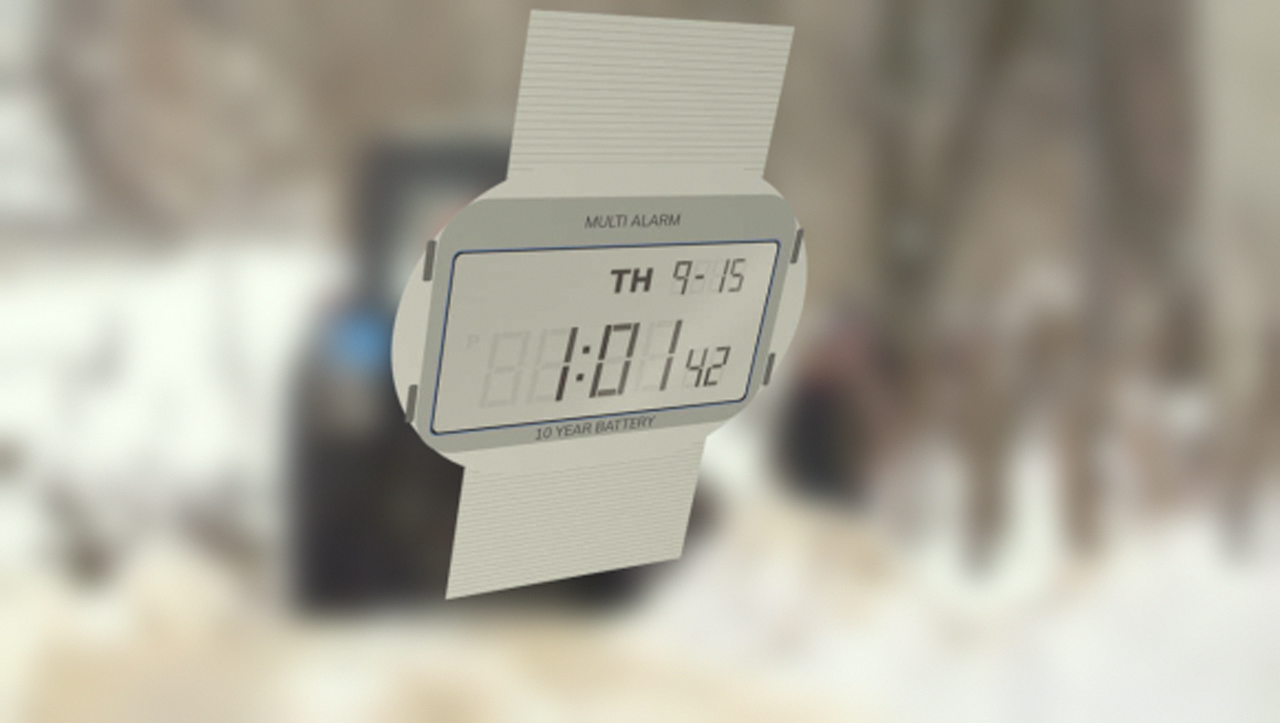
1:01:42
